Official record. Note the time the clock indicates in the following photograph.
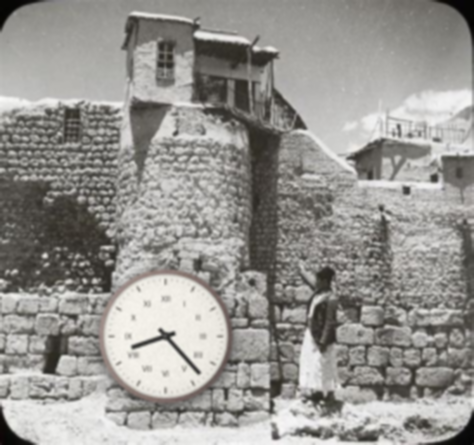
8:23
